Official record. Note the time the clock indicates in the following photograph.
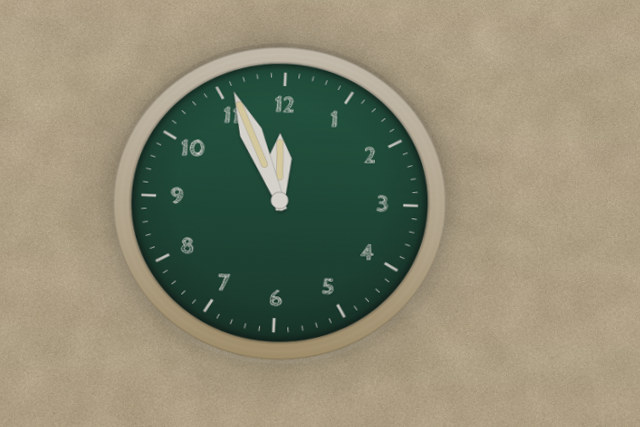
11:56
